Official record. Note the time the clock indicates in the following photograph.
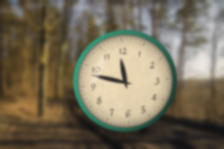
11:48
